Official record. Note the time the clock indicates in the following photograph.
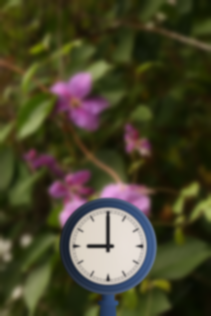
9:00
